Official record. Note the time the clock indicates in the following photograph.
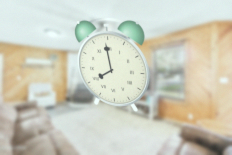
7:59
